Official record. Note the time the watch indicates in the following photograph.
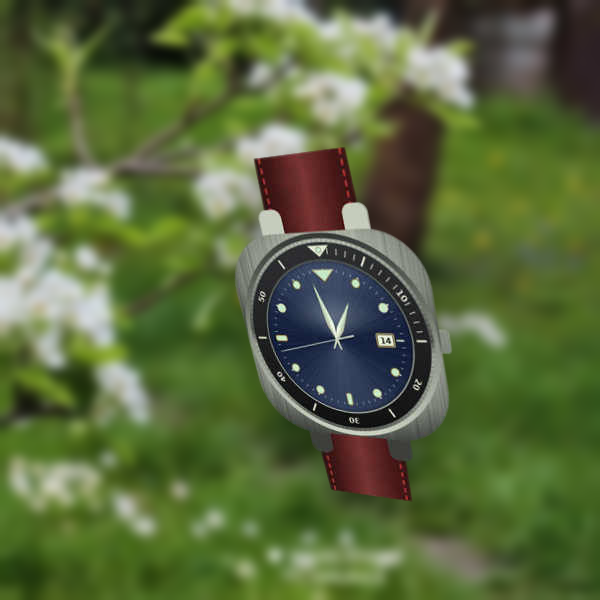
12:57:43
